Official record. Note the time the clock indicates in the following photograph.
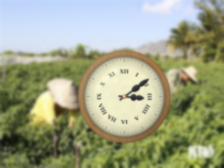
3:09
